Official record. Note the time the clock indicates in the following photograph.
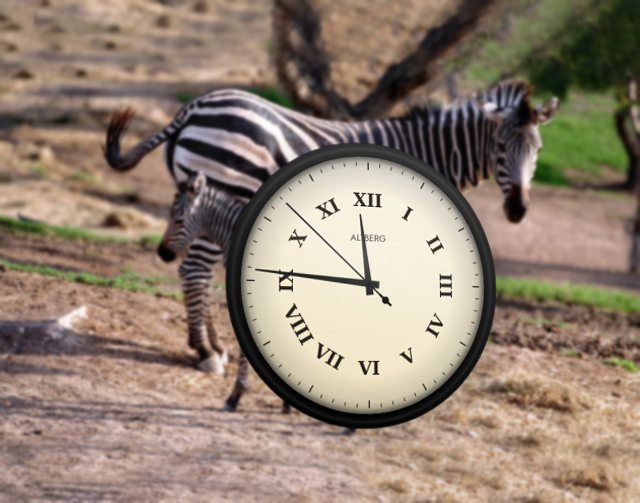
11:45:52
